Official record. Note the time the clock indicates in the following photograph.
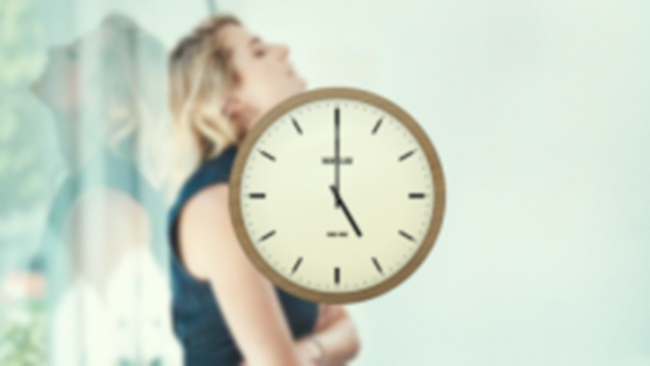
5:00
